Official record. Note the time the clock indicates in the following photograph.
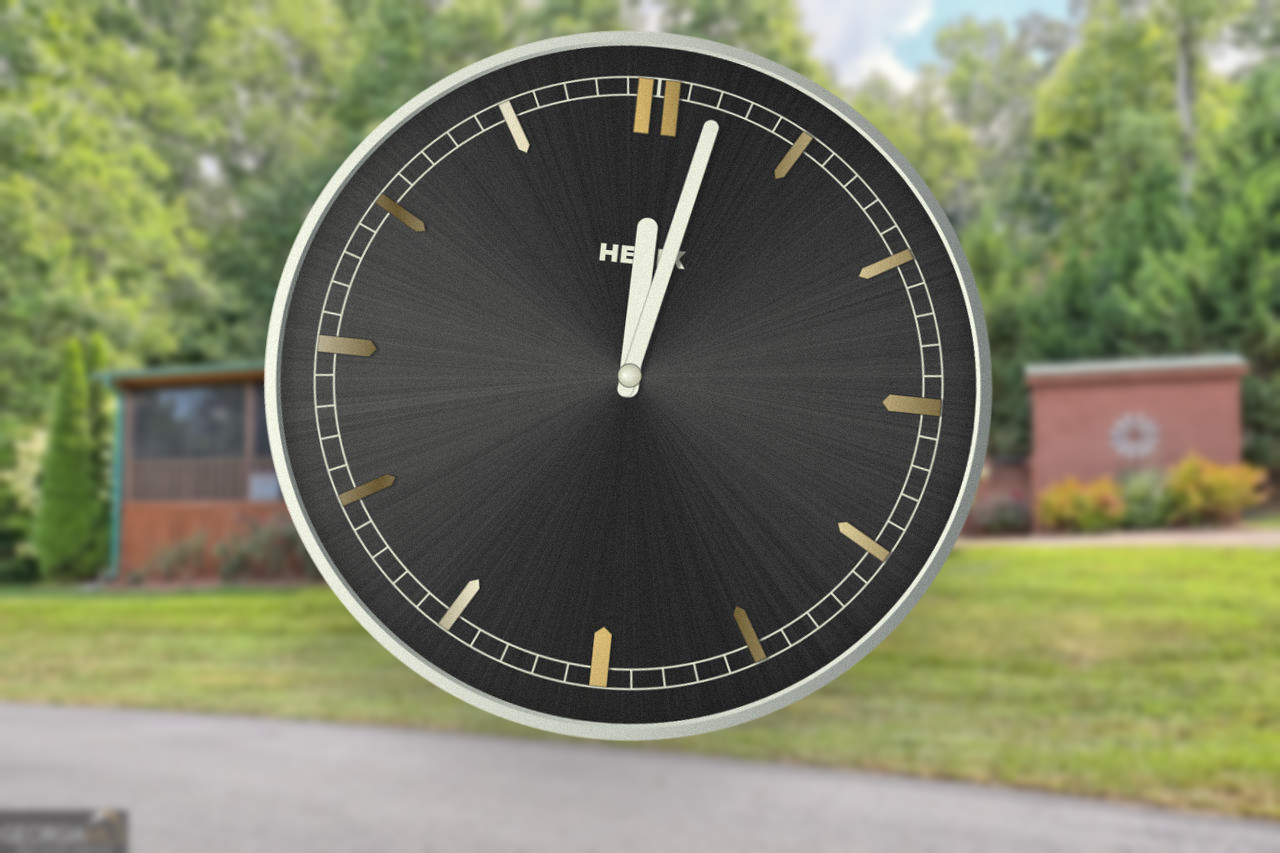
12:02
